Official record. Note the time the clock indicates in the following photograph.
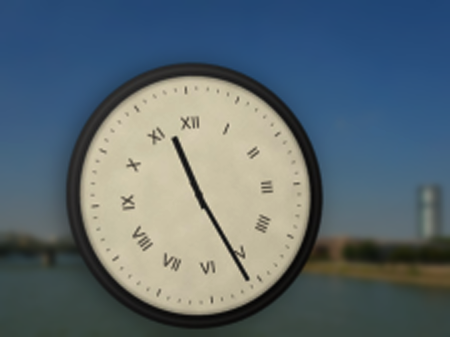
11:26
